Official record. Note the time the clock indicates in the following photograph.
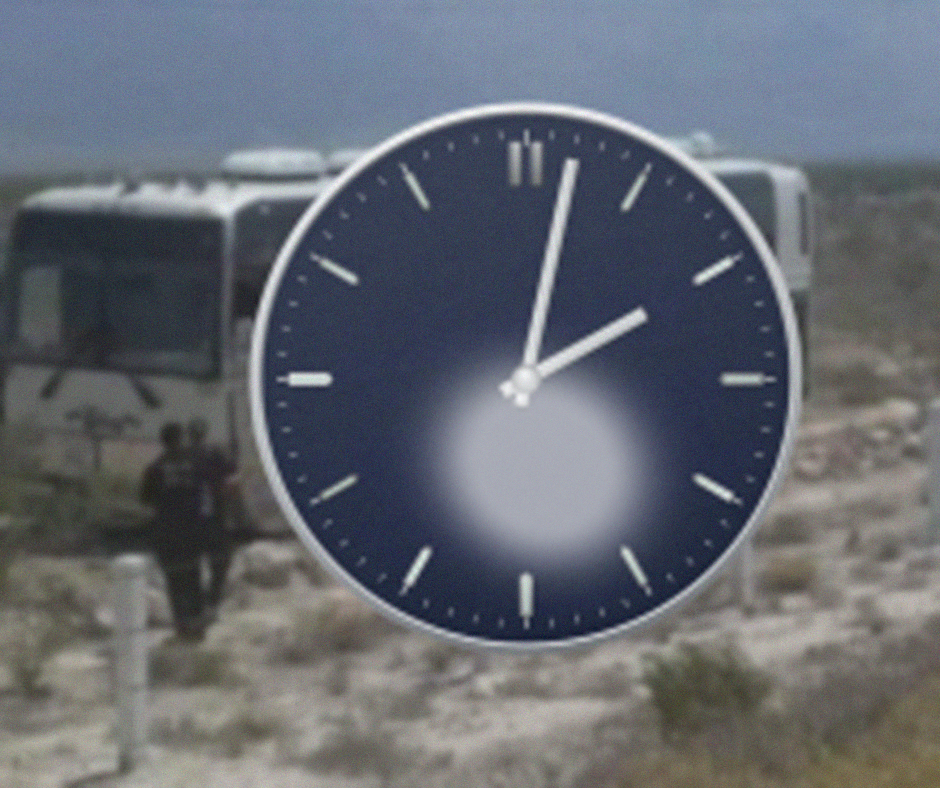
2:02
